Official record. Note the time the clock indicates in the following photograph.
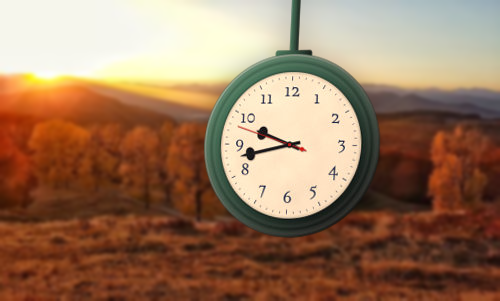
9:42:48
